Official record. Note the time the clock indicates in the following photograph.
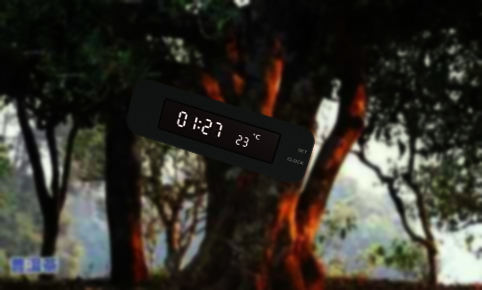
1:27
